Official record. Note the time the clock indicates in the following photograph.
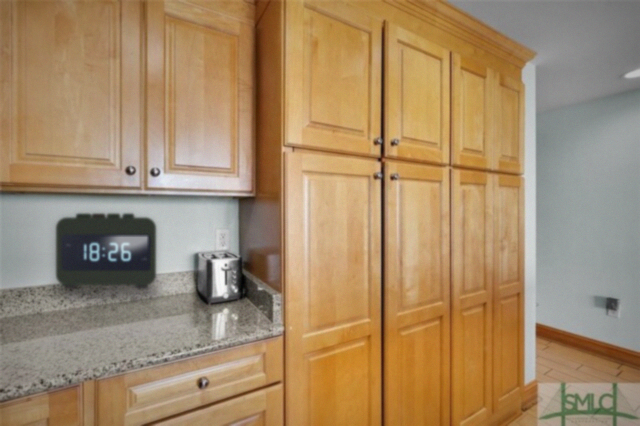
18:26
